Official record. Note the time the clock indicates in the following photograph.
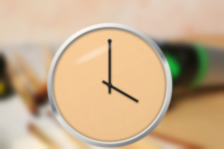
4:00
